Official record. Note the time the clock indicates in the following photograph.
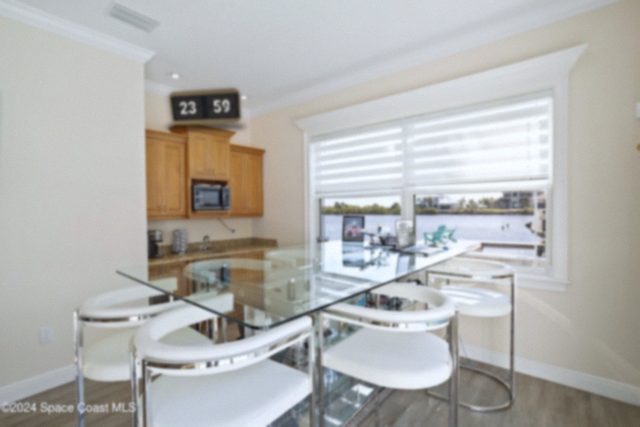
23:59
